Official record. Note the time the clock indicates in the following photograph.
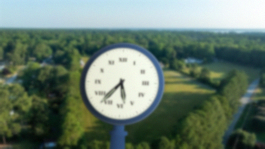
5:37
